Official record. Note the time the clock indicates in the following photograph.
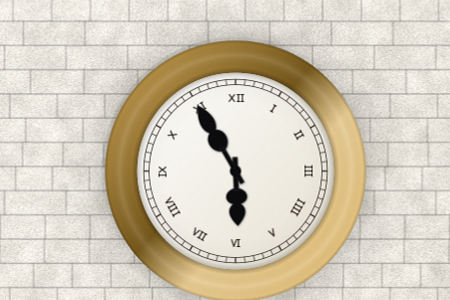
5:55
